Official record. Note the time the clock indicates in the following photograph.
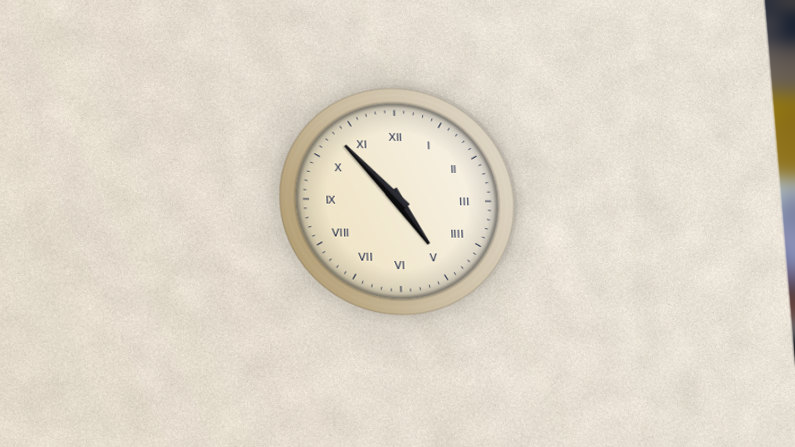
4:53
